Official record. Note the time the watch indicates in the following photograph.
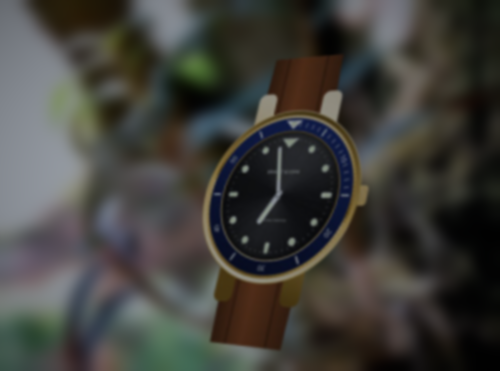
6:58
